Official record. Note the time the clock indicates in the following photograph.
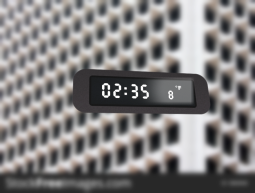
2:35
